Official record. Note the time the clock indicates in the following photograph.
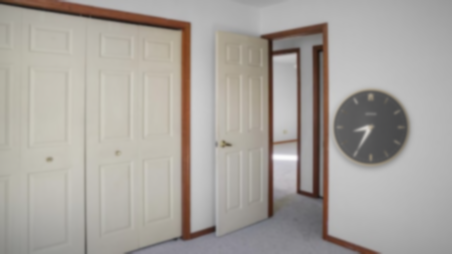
8:35
